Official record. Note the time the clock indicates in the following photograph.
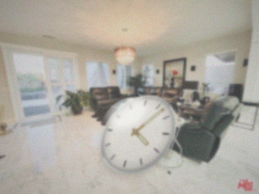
4:07
